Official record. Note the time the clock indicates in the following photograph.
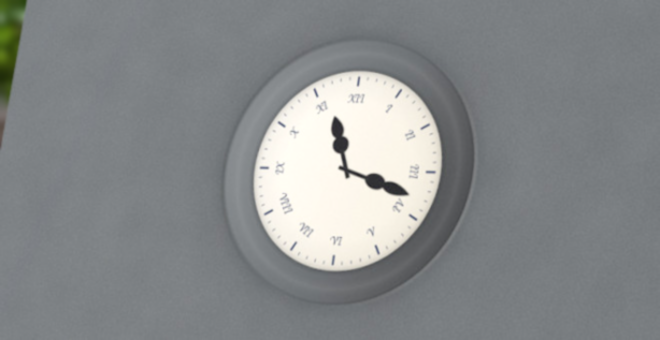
11:18
